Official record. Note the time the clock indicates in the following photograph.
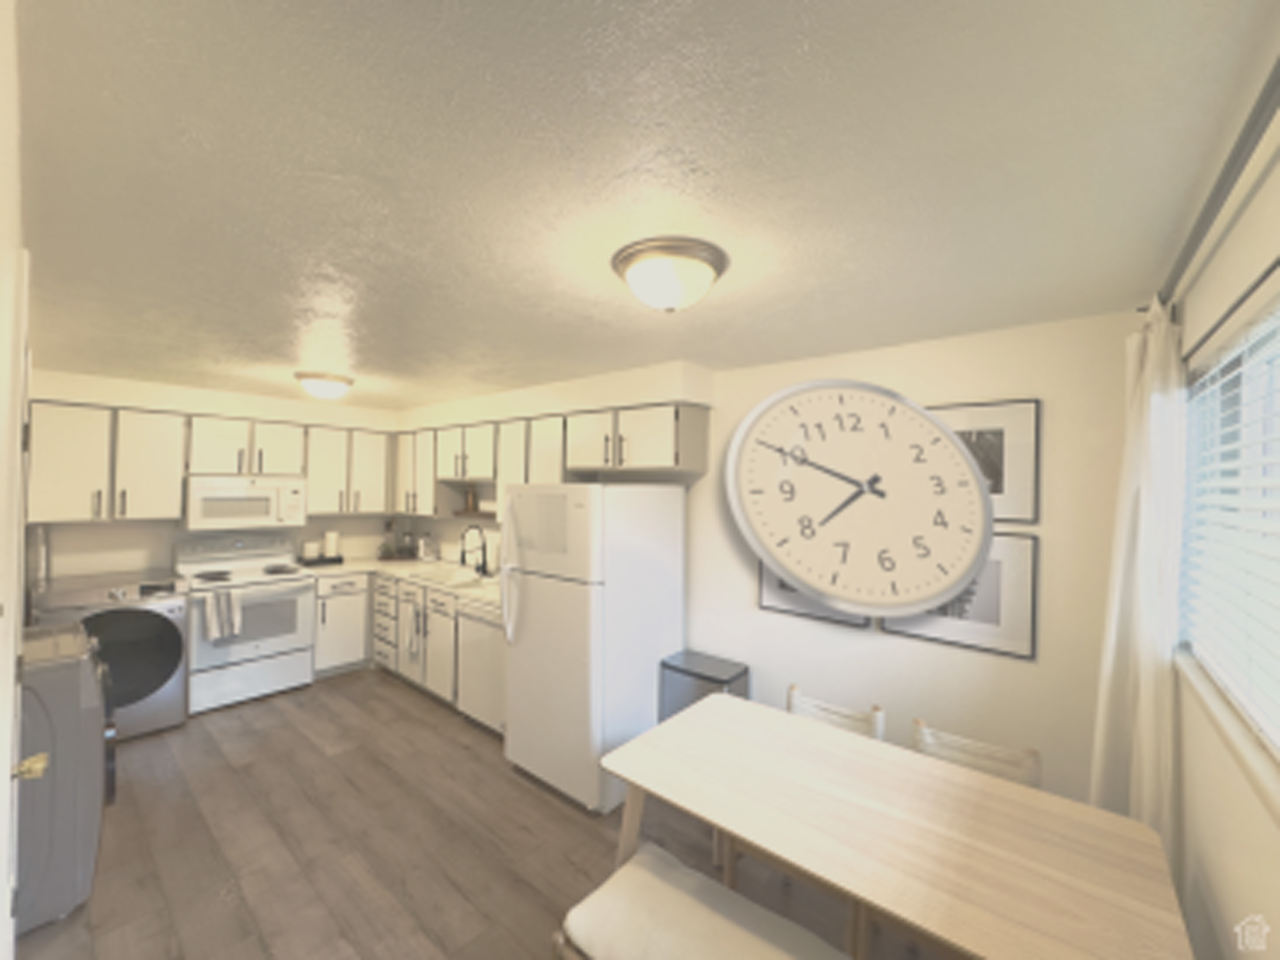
7:50
